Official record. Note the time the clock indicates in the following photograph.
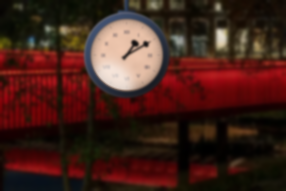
1:10
